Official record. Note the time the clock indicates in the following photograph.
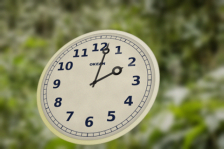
2:02
